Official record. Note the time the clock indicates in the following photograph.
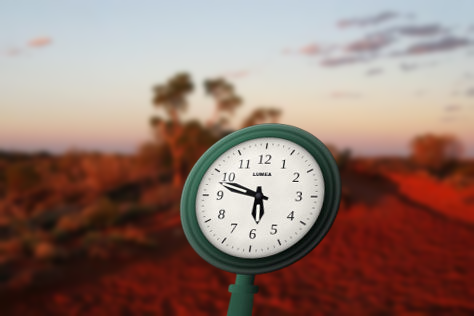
5:48
